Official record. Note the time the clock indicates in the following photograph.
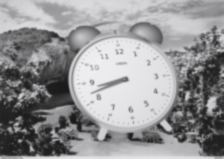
8:42
